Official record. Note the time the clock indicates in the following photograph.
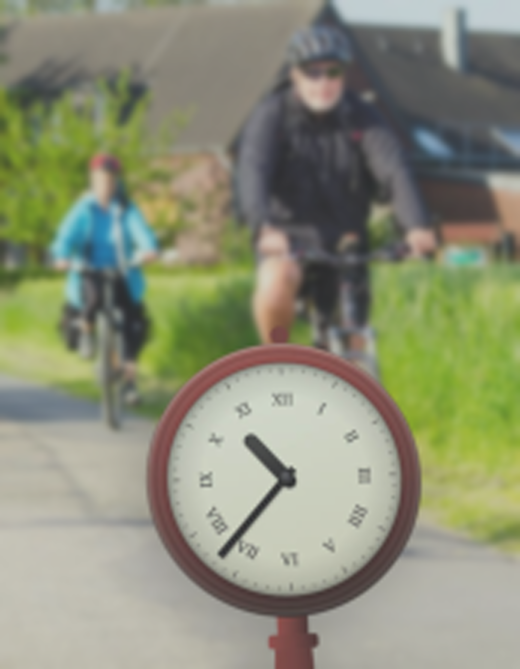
10:37
